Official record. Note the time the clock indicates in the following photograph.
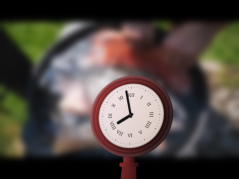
7:58
